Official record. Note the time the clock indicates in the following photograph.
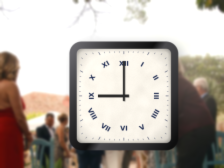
9:00
